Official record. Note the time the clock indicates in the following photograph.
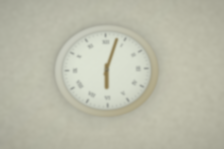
6:03
